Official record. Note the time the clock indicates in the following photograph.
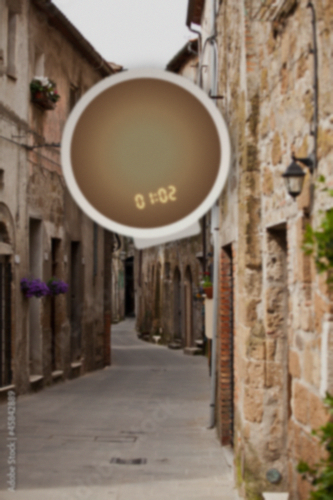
1:02
